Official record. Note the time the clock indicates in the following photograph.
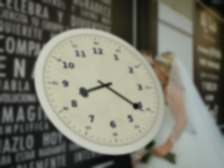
8:21
